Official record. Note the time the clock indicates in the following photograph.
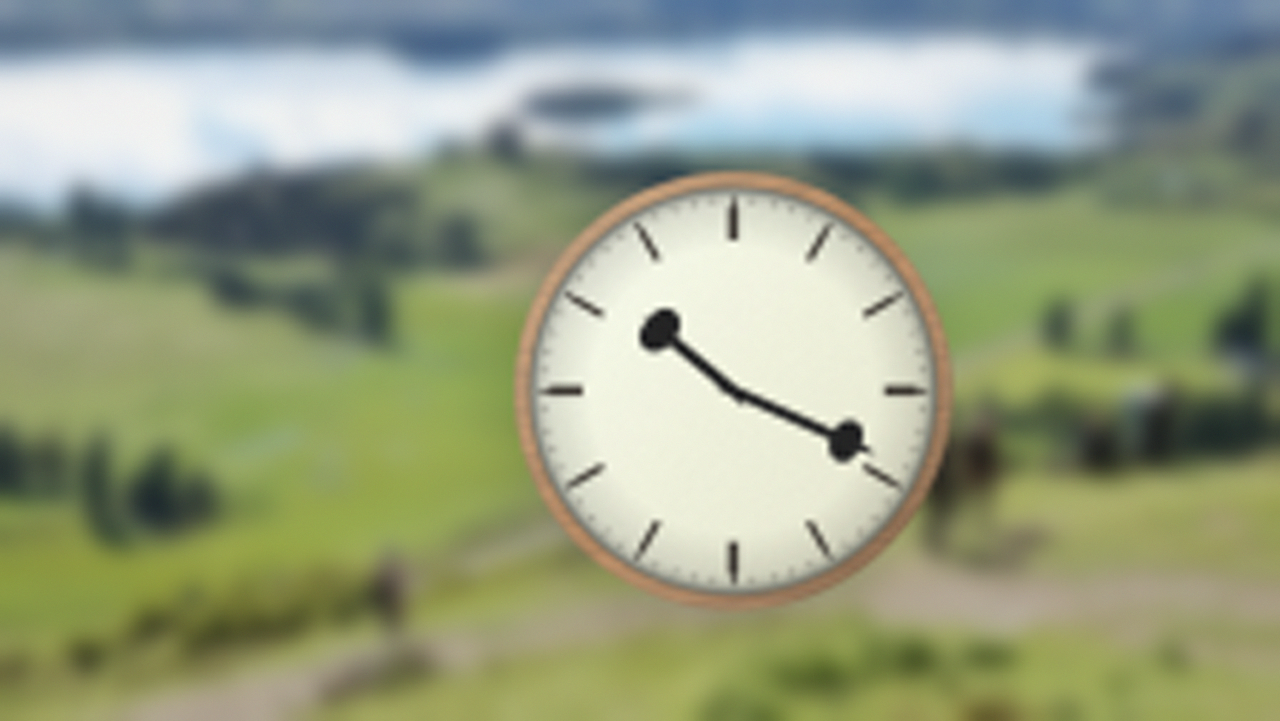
10:19
